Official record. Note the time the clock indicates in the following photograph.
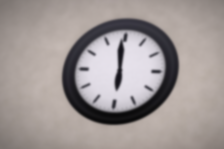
5:59
